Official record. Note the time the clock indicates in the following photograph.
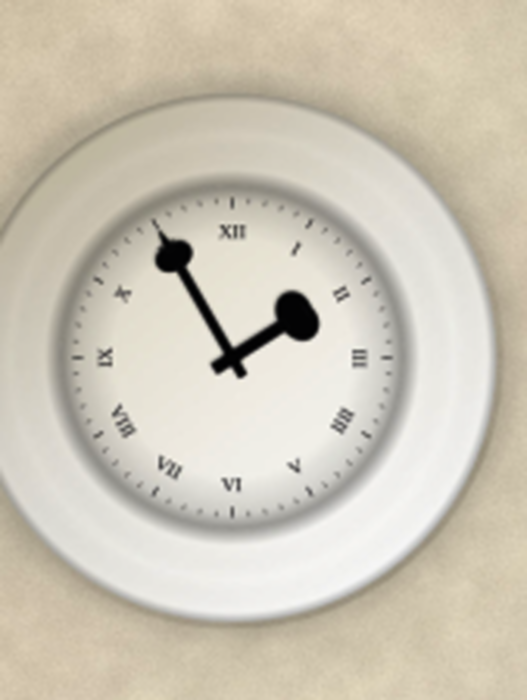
1:55
